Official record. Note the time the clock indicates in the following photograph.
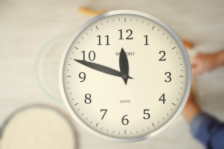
11:48
